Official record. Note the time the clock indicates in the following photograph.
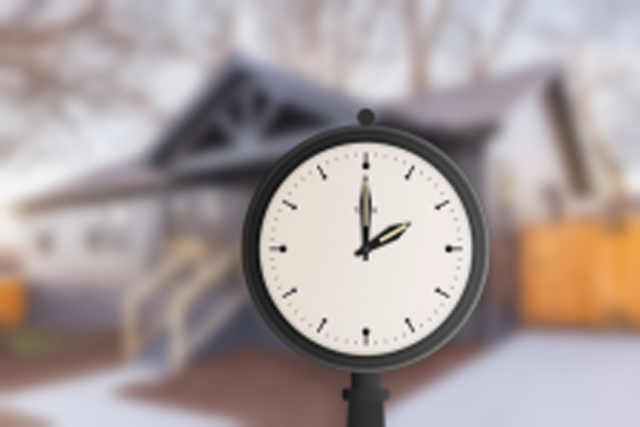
2:00
